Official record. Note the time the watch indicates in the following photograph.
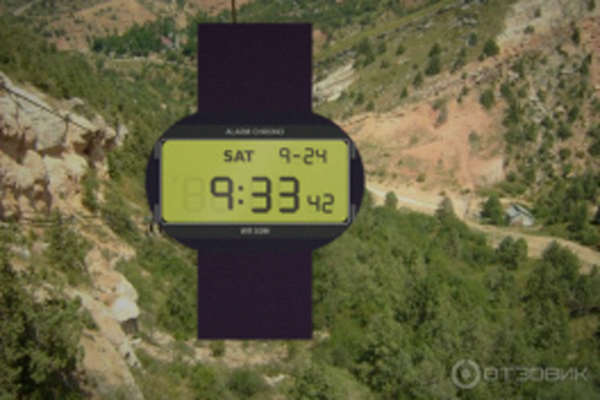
9:33:42
